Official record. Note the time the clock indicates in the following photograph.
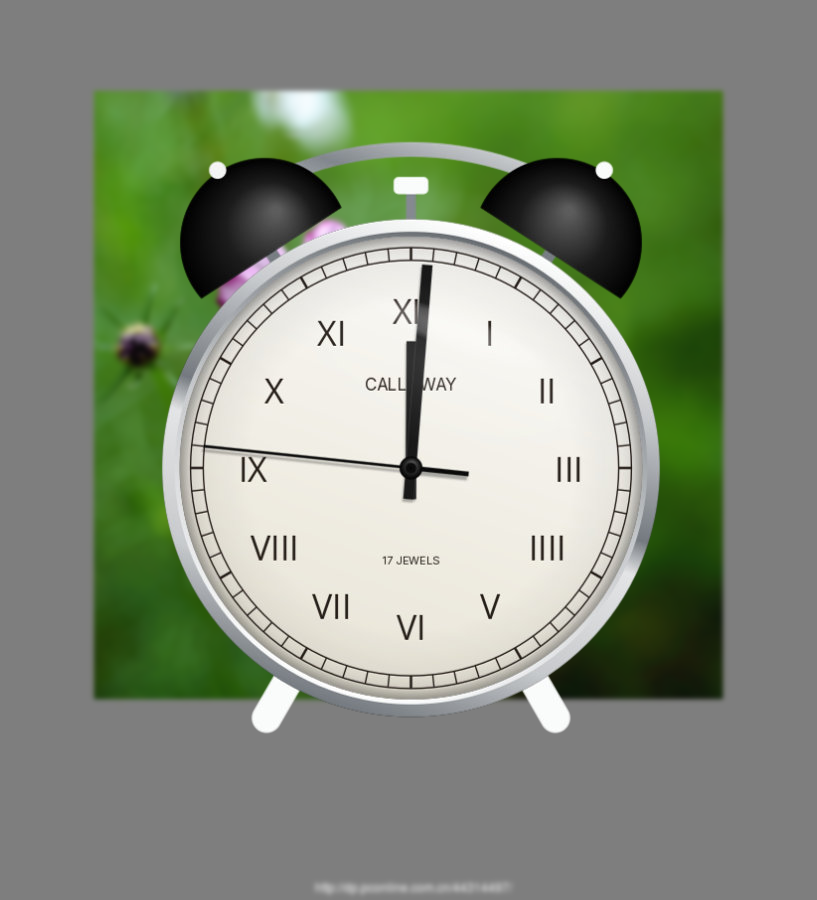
12:00:46
